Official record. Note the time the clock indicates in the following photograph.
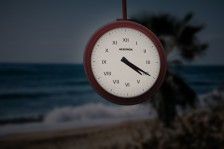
4:20
